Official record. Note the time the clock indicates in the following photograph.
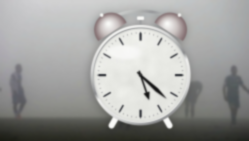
5:22
